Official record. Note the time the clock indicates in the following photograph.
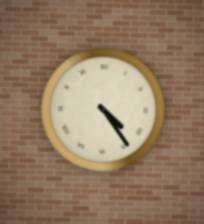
4:24
